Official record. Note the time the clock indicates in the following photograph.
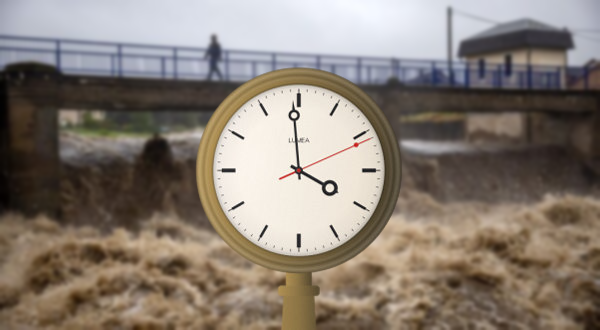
3:59:11
